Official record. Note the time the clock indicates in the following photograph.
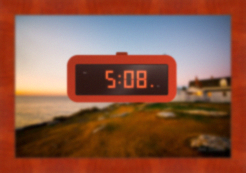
5:08
